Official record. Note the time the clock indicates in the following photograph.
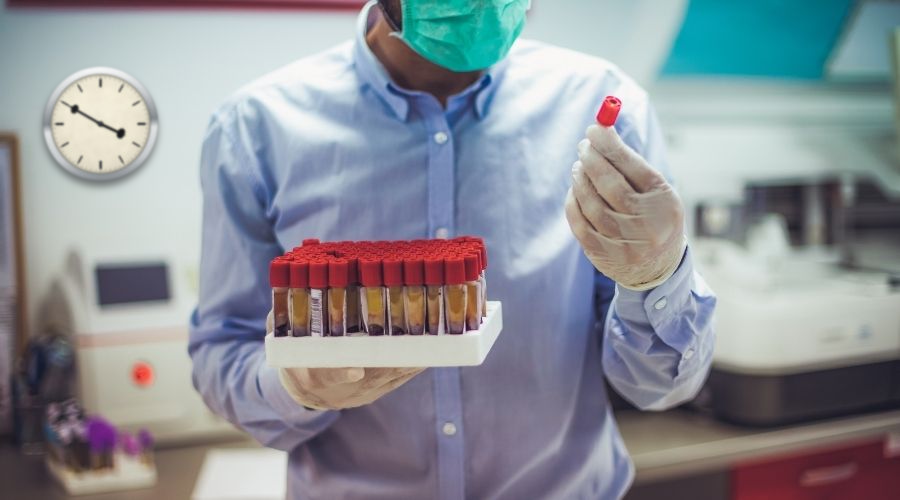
3:50
